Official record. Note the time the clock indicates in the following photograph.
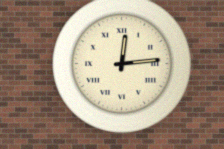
12:14
